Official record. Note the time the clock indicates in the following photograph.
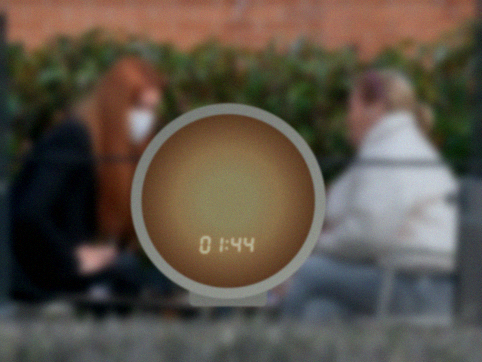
1:44
